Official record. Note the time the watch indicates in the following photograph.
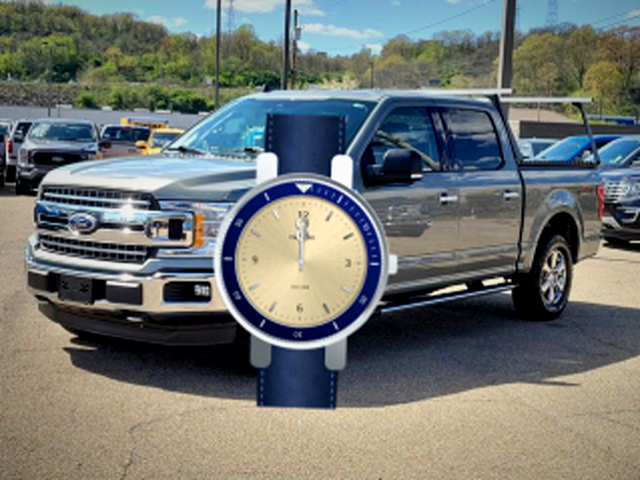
12:00
